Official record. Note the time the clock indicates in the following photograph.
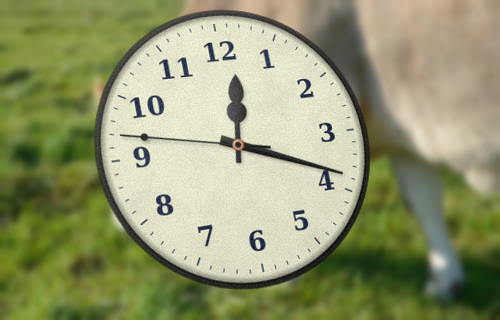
12:18:47
